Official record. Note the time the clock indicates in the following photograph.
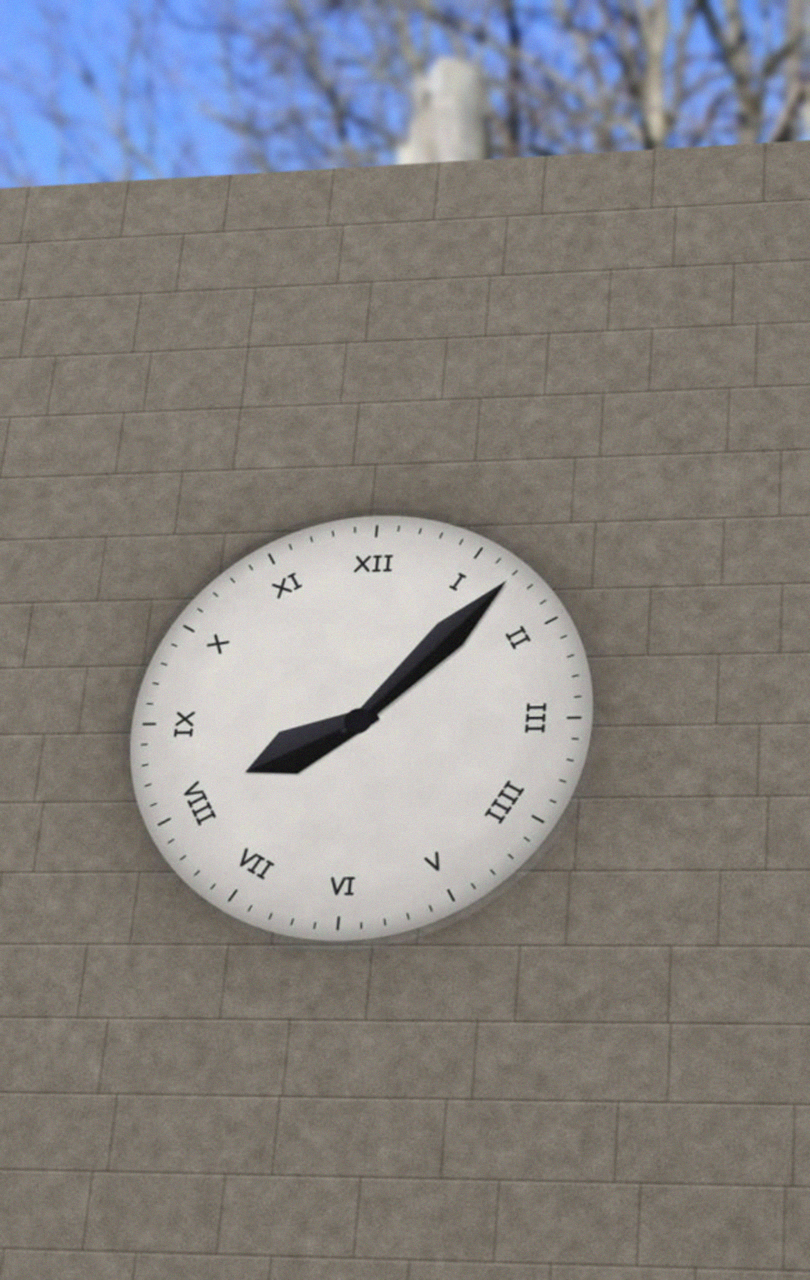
8:07
